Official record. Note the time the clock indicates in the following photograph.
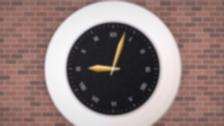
9:03
